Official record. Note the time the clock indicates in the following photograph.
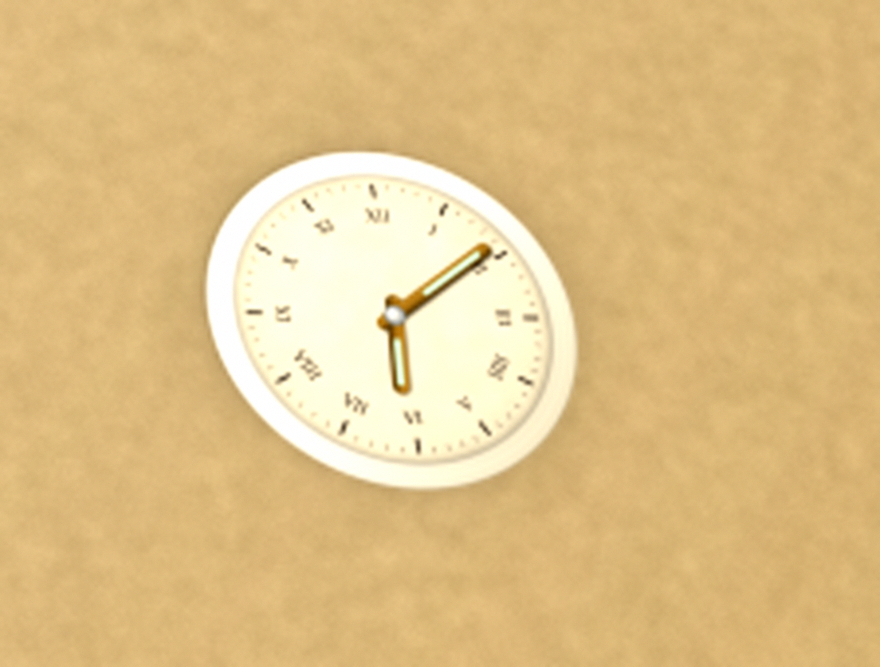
6:09
